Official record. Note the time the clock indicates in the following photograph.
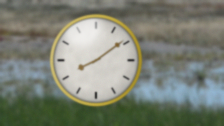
8:09
